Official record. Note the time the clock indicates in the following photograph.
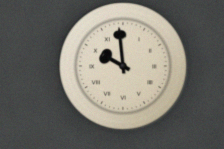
9:59
